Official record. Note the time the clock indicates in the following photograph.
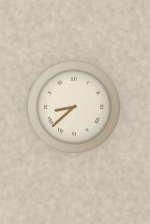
8:38
